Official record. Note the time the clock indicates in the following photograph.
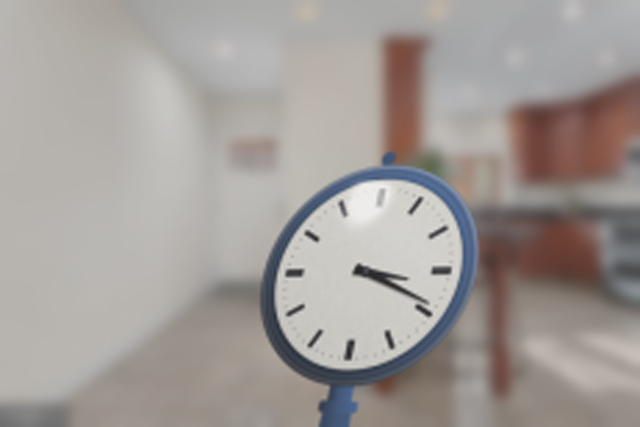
3:19
